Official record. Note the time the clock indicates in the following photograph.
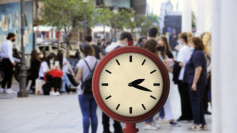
2:18
